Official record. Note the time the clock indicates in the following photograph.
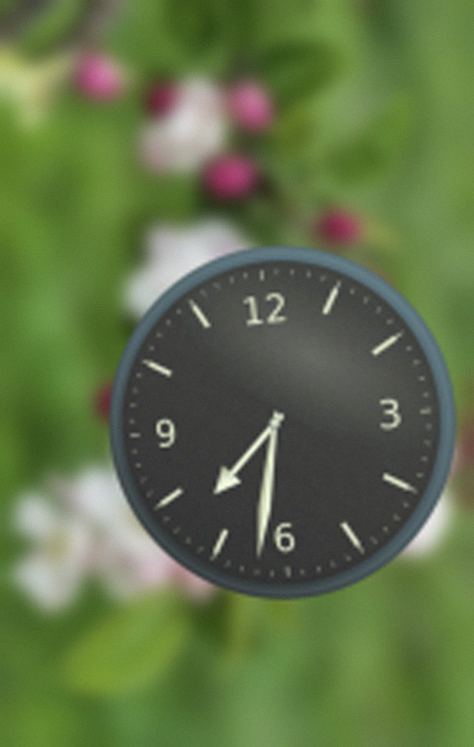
7:32
